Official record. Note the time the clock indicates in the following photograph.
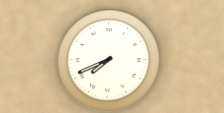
7:41
